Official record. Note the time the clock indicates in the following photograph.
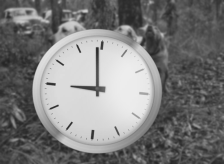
8:59
